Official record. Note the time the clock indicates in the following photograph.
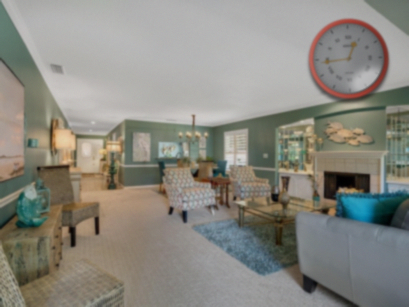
12:44
